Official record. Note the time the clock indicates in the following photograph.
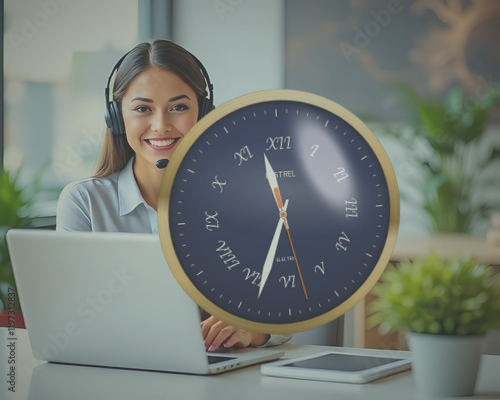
11:33:28
